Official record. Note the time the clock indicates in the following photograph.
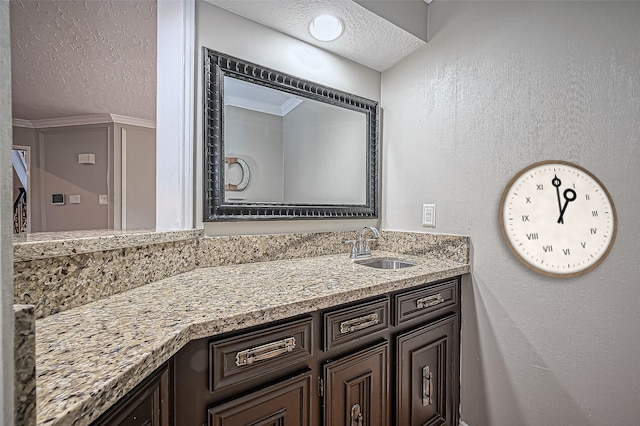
1:00
